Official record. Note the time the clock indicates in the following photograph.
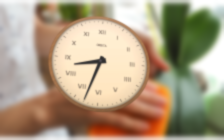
8:33
